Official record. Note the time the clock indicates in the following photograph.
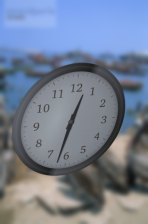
12:32
